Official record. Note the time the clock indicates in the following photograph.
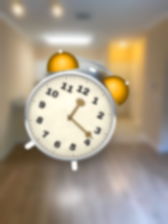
12:18
